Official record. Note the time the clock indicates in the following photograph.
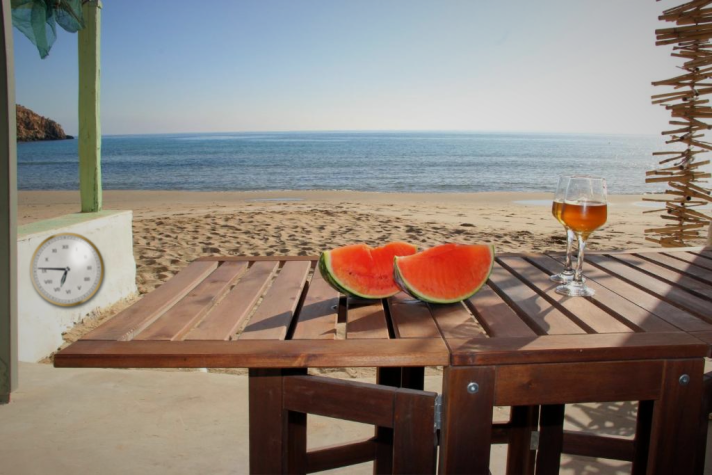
6:46
